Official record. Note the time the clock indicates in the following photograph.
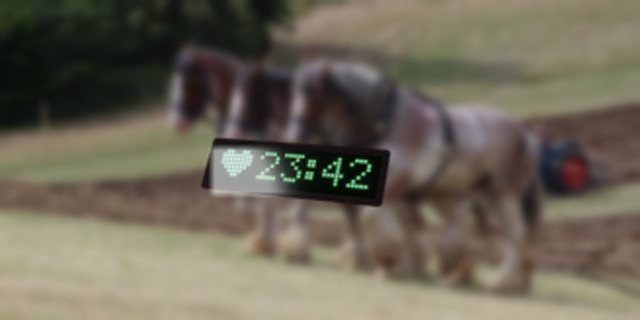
23:42
